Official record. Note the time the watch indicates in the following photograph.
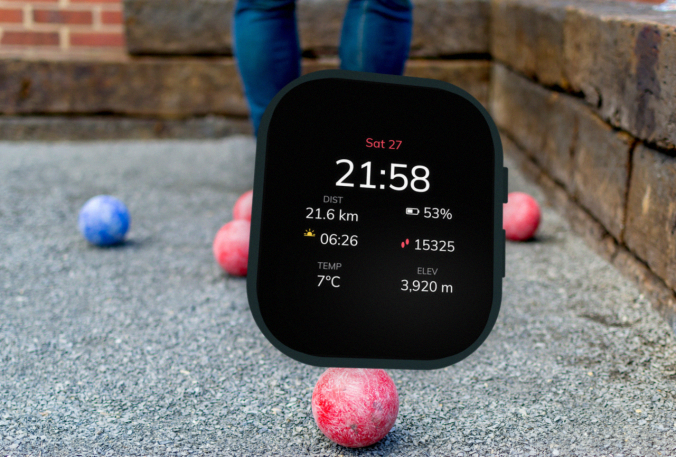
21:58
